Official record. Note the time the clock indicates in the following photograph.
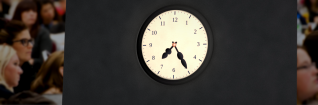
7:25
